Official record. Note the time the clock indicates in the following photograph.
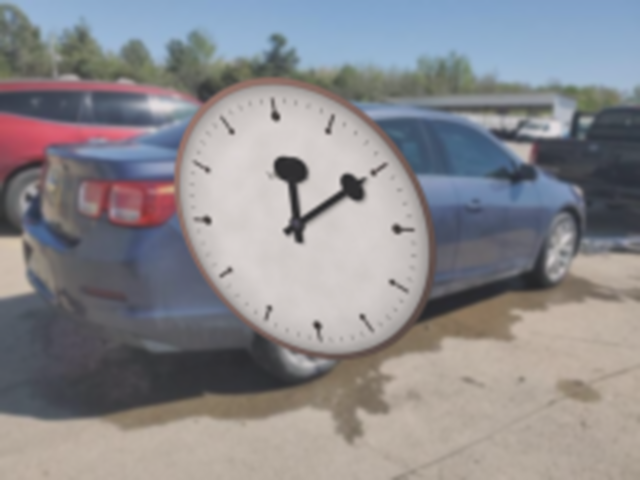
12:10
